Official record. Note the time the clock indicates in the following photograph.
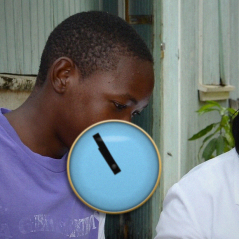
10:55
